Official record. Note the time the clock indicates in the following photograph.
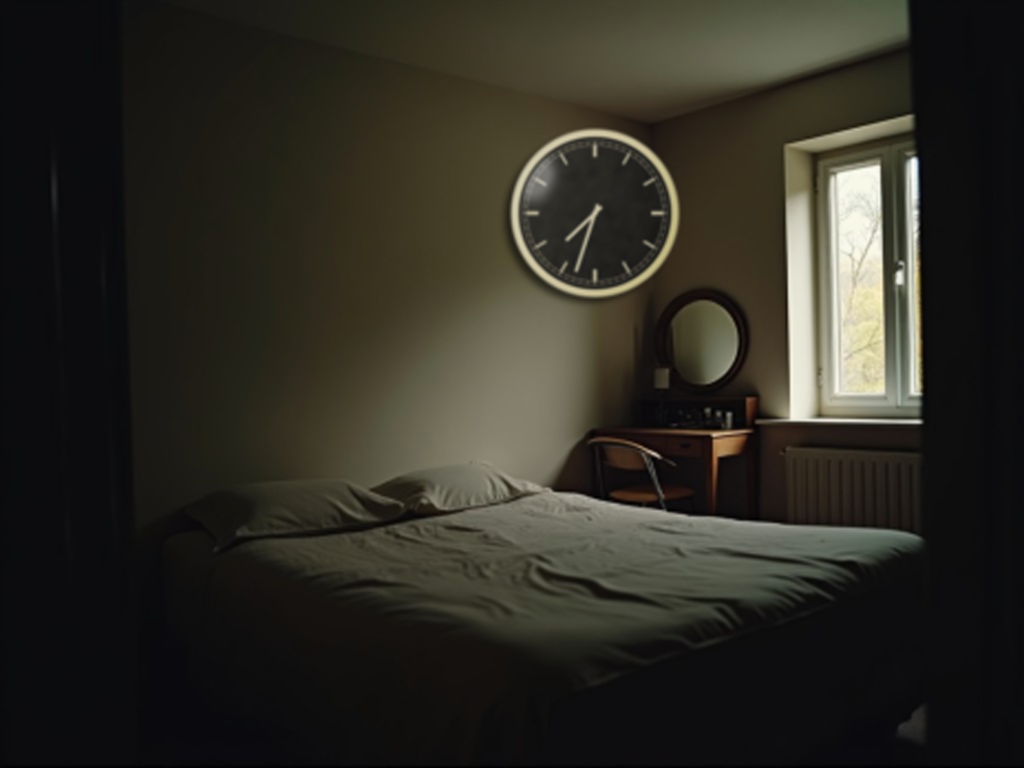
7:33
